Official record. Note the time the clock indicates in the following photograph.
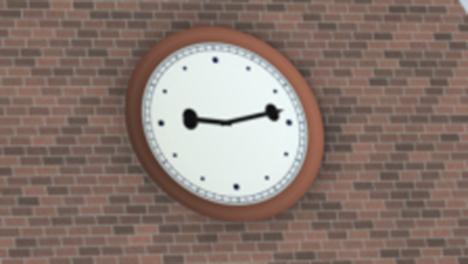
9:13
